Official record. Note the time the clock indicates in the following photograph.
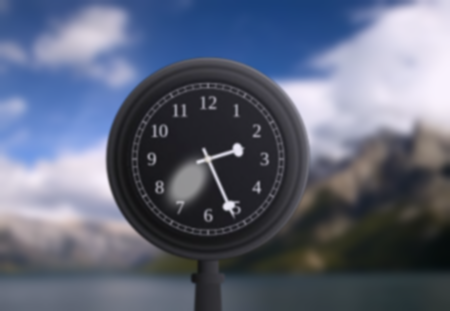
2:26
